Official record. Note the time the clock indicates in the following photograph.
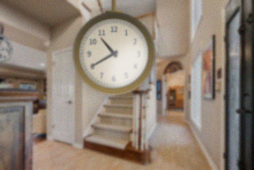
10:40
